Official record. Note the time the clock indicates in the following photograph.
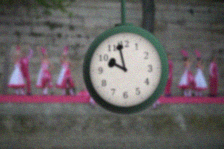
9:58
